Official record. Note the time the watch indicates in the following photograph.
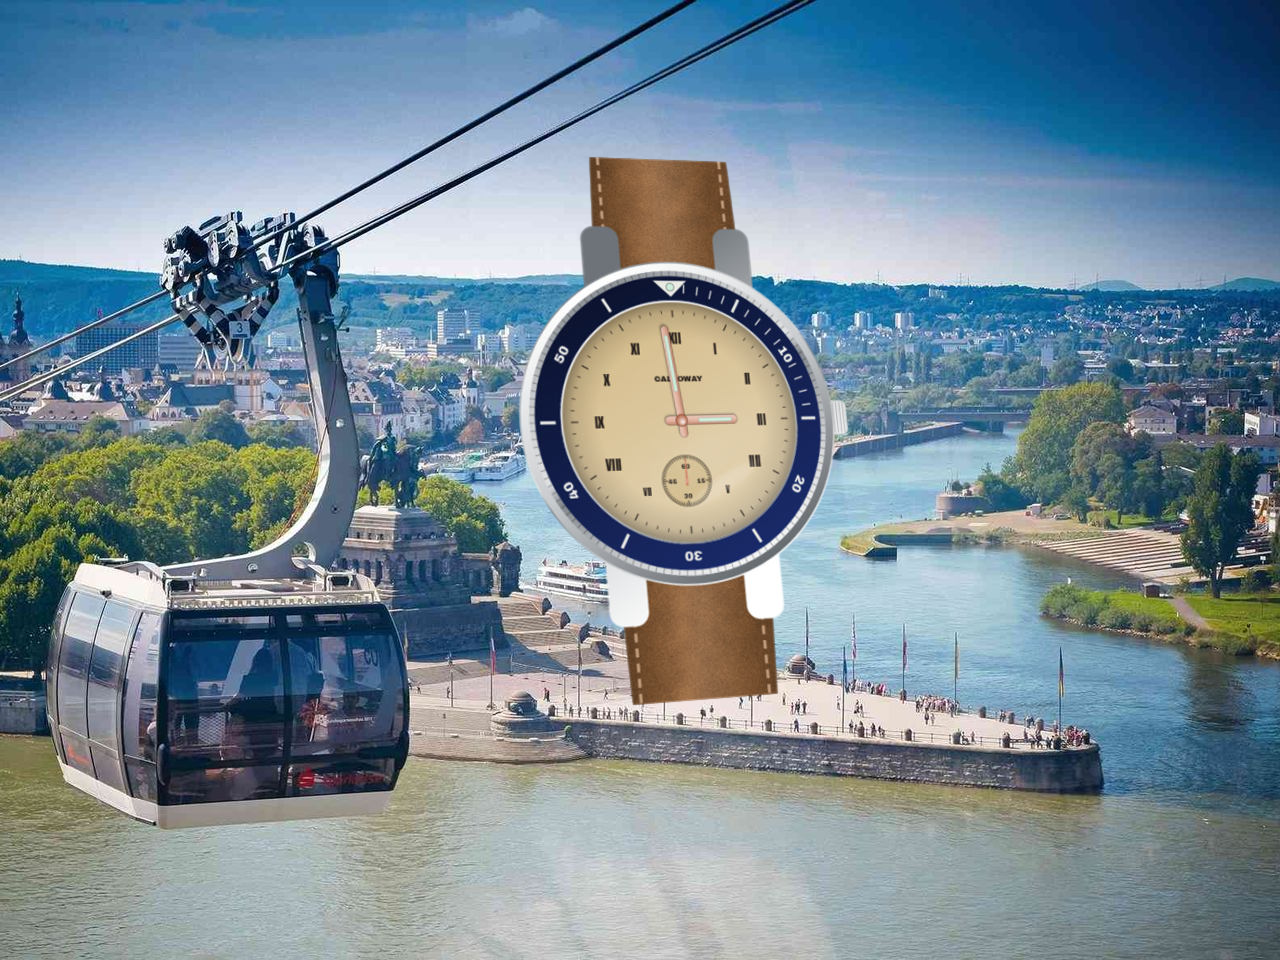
2:59
